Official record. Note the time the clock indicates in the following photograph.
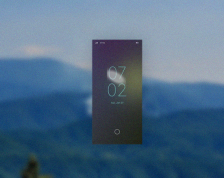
7:02
